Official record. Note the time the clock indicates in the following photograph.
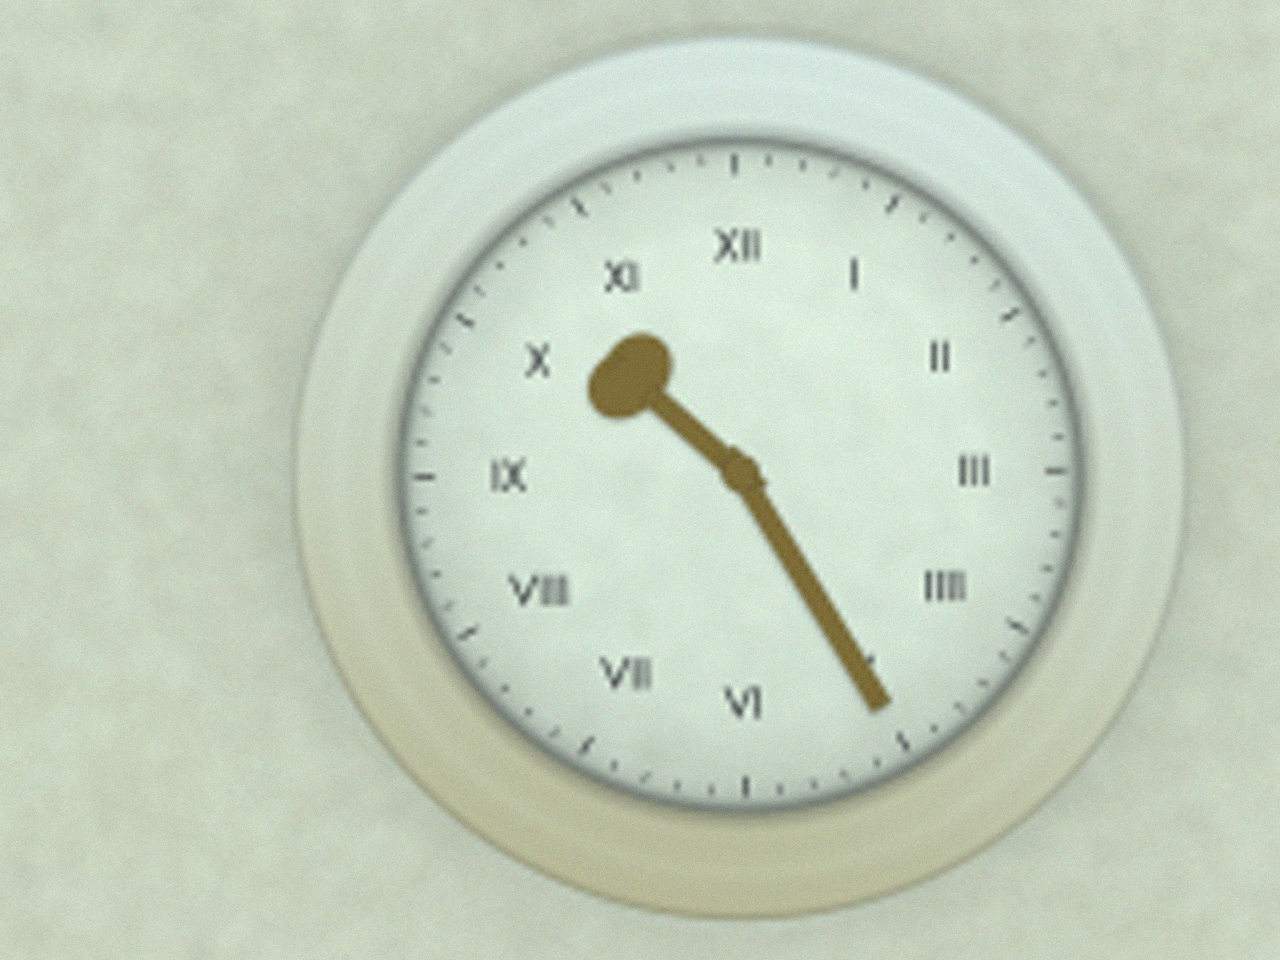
10:25
